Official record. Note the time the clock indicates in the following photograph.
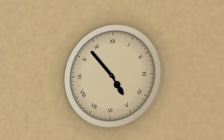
4:53
